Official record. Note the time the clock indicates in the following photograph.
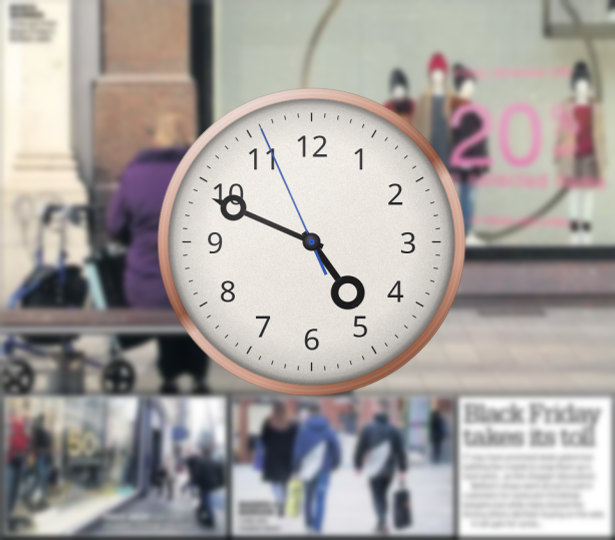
4:48:56
